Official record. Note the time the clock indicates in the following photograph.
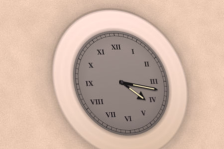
4:17
